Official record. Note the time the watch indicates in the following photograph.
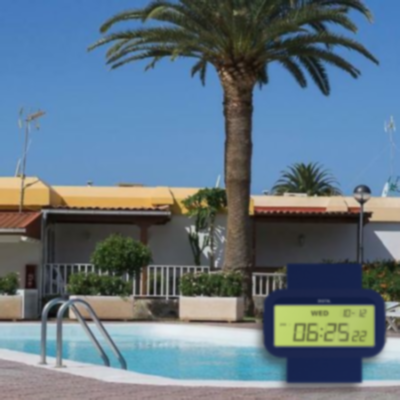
6:25
